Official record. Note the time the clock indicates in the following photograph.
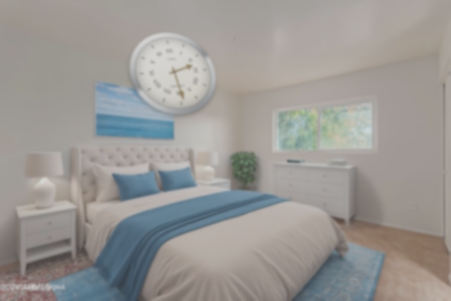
2:29
